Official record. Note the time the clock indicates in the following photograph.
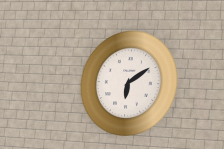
6:09
